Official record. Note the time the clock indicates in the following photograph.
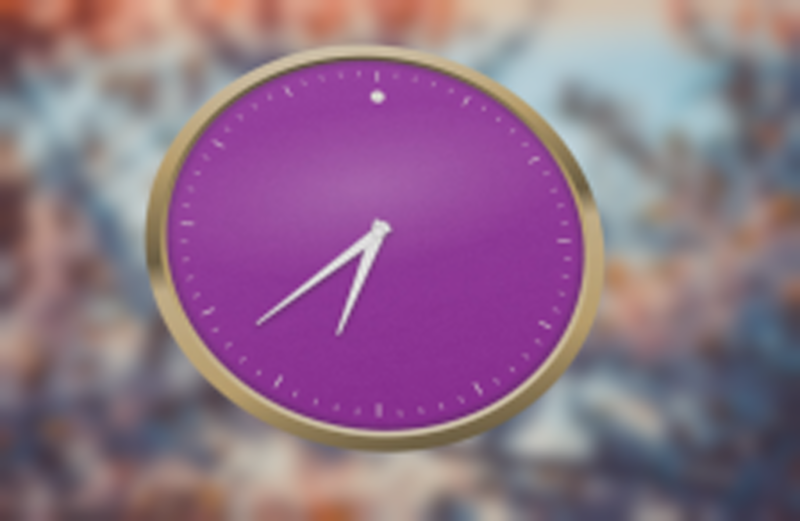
6:38
